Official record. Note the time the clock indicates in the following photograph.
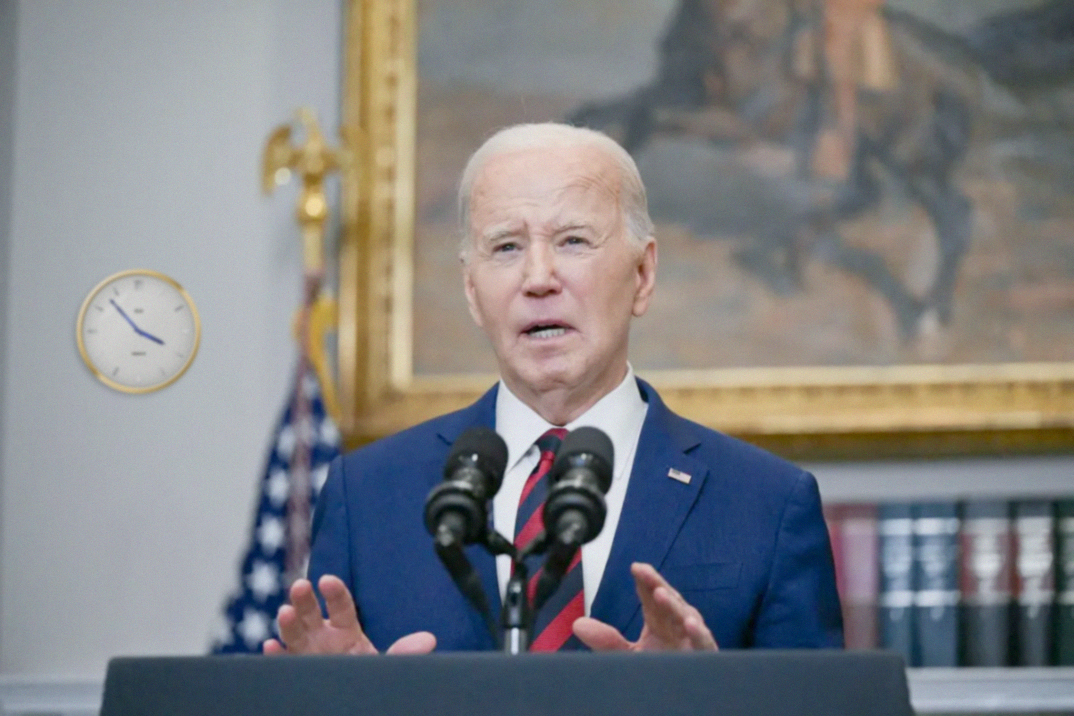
3:53
